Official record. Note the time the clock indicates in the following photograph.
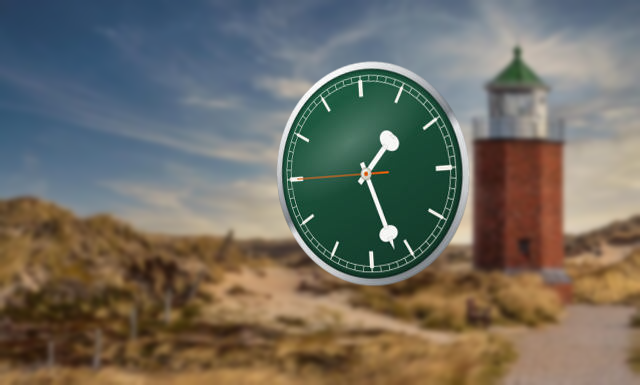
1:26:45
